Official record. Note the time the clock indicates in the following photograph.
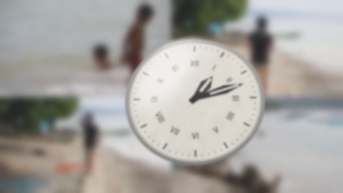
1:12
